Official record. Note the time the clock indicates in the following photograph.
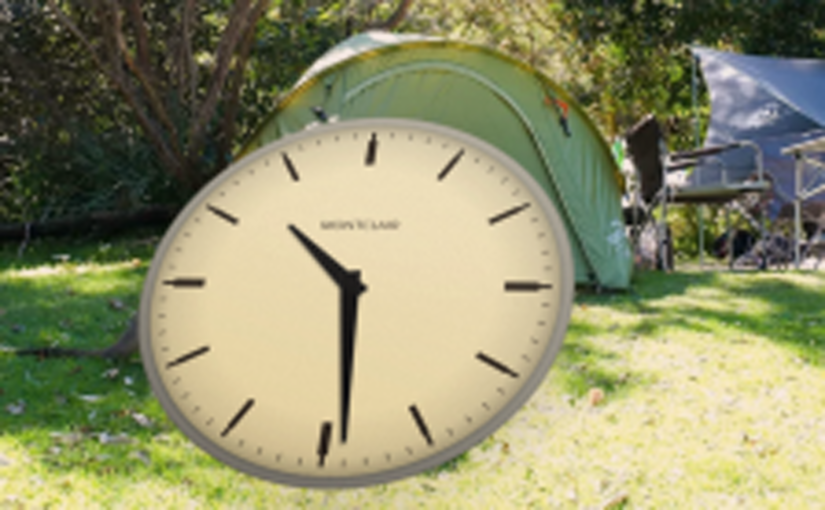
10:29
